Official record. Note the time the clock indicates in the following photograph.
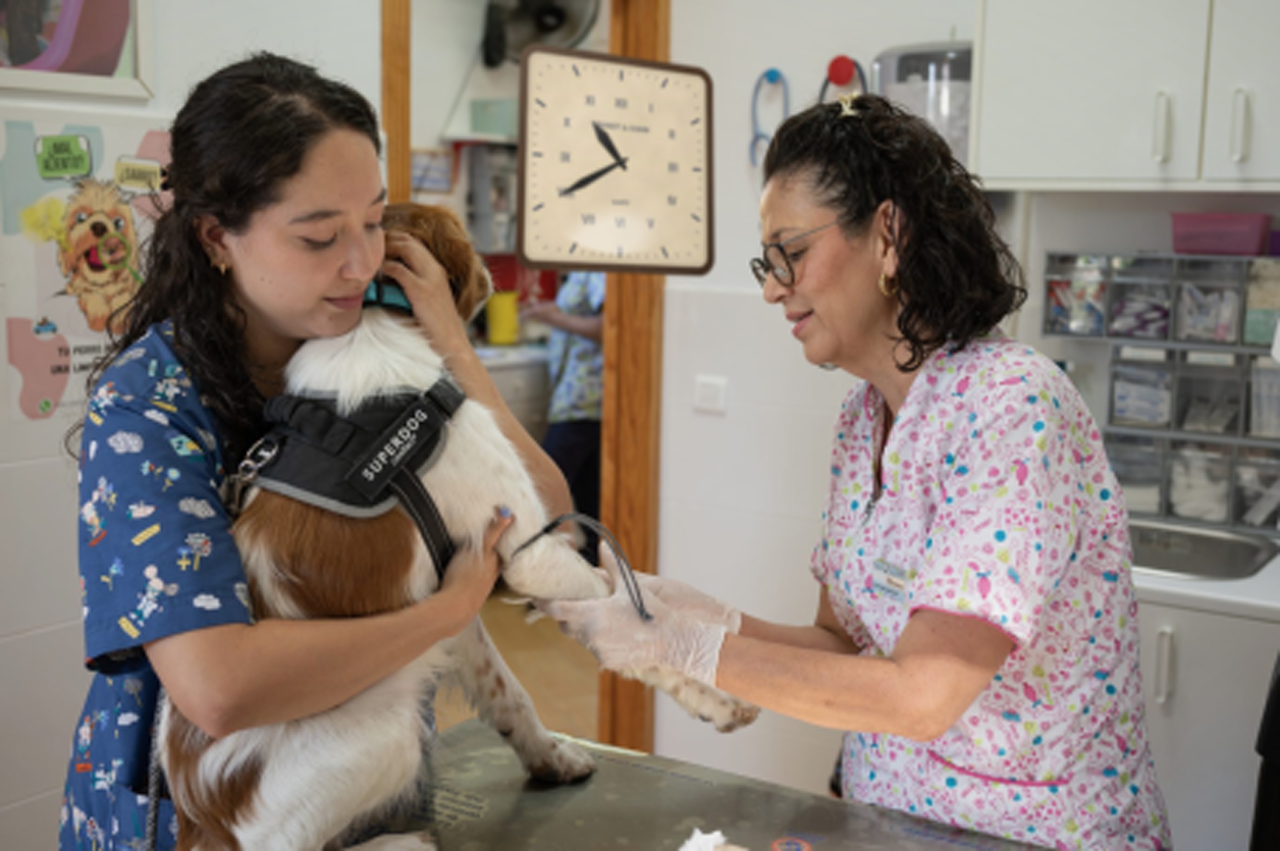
10:40
